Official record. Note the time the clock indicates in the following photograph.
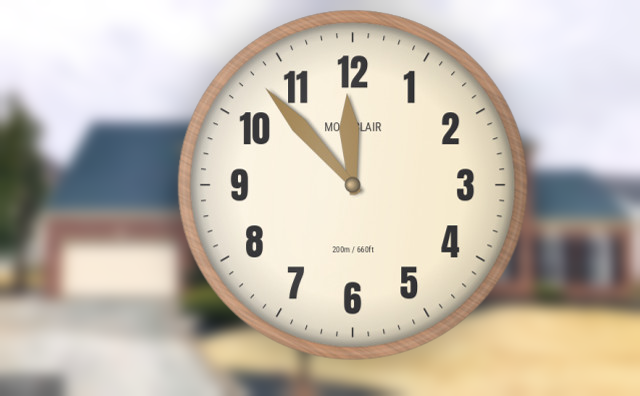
11:53
